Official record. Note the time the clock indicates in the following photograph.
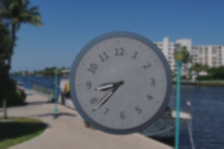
8:38
